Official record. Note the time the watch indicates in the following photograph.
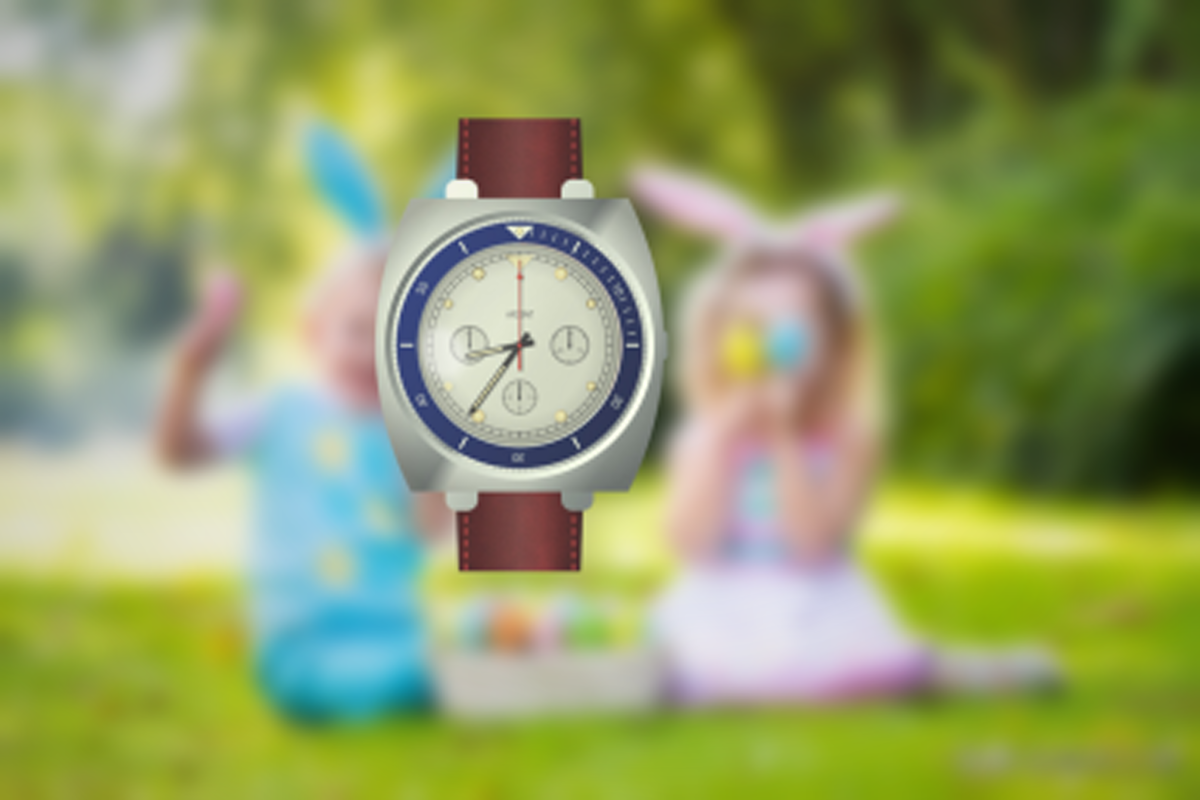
8:36
